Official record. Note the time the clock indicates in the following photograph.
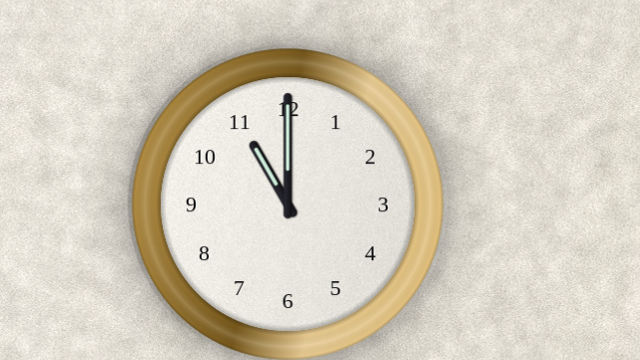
11:00
